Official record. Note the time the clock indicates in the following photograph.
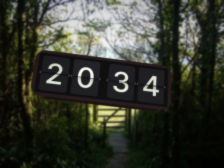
20:34
